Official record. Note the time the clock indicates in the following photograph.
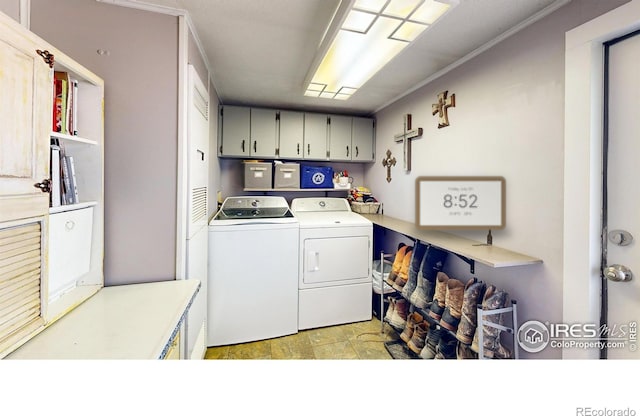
8:52
